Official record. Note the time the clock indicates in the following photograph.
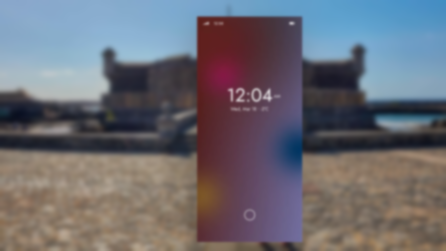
12:04
